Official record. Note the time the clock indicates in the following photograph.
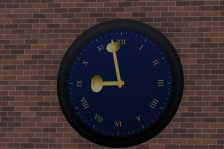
8:58
